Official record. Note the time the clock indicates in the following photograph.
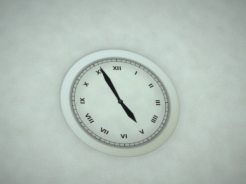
4:56
